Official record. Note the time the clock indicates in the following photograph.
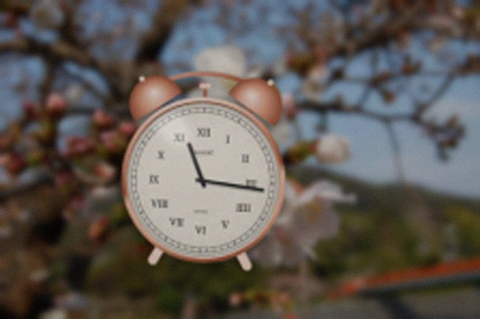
11:16
